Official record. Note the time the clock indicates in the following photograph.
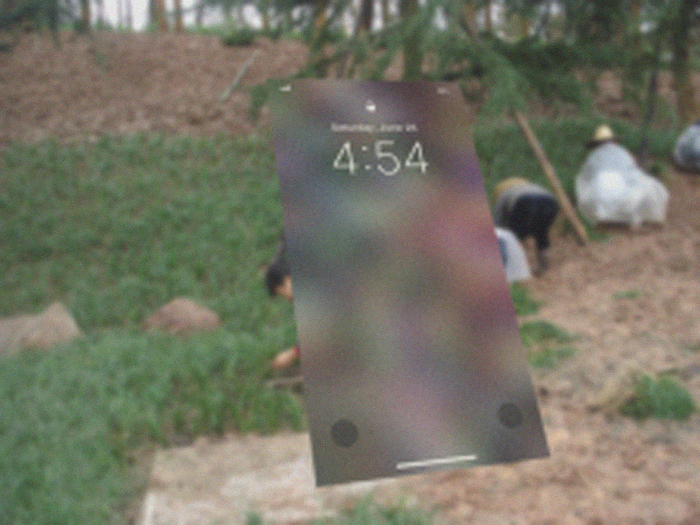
4:54
